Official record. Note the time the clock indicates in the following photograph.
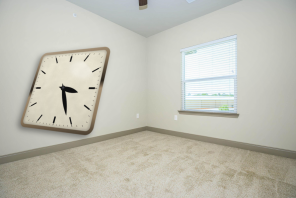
3:26
